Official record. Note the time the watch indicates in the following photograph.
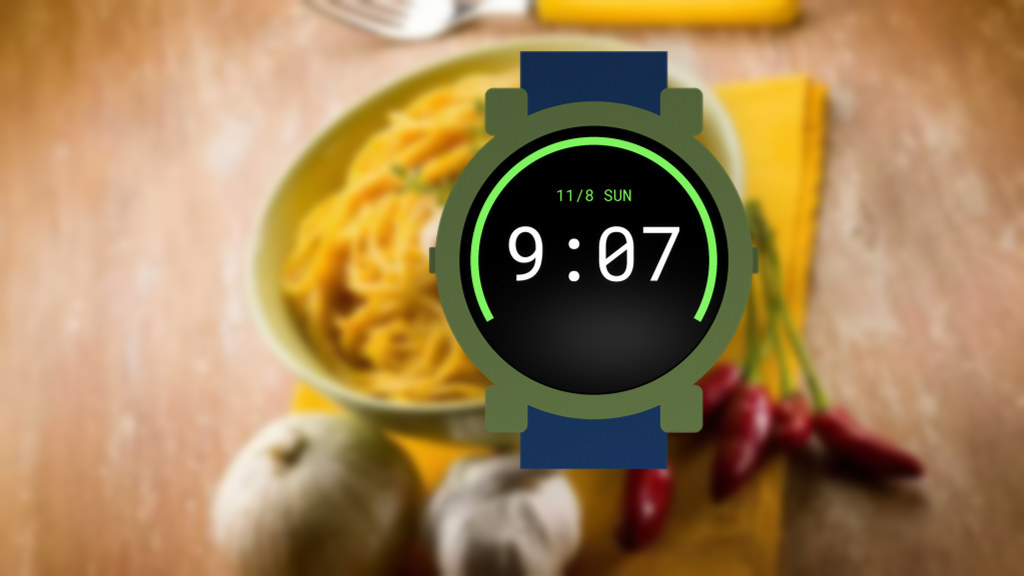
9:07
